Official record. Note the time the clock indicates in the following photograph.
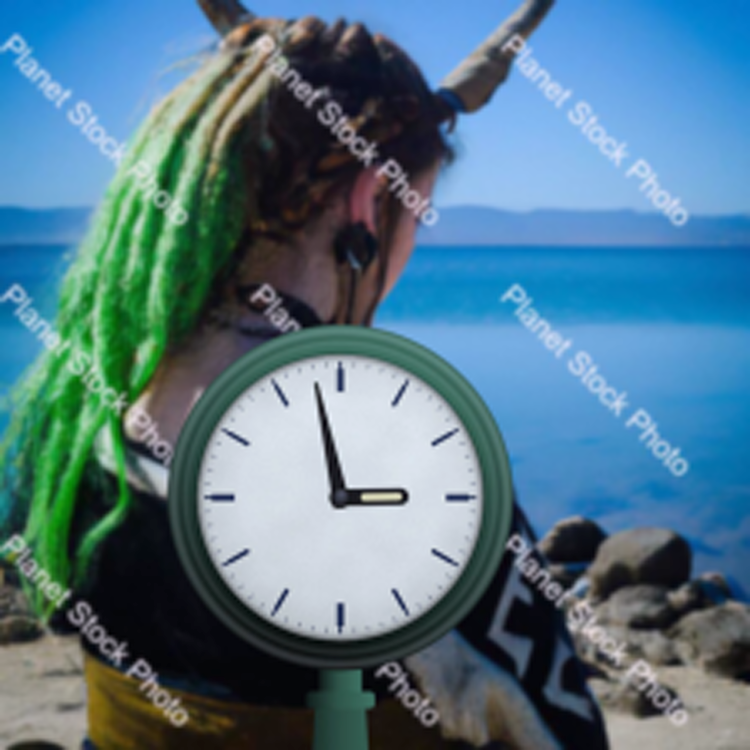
2:58
